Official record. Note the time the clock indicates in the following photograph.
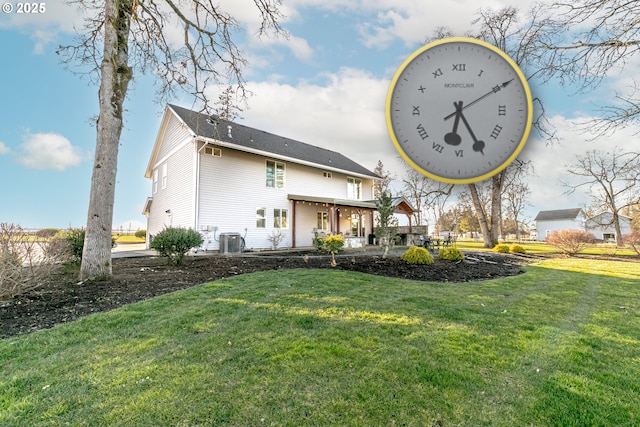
6:25:10
